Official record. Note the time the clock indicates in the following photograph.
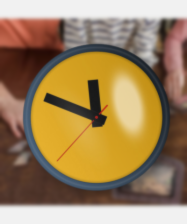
11:48:37
